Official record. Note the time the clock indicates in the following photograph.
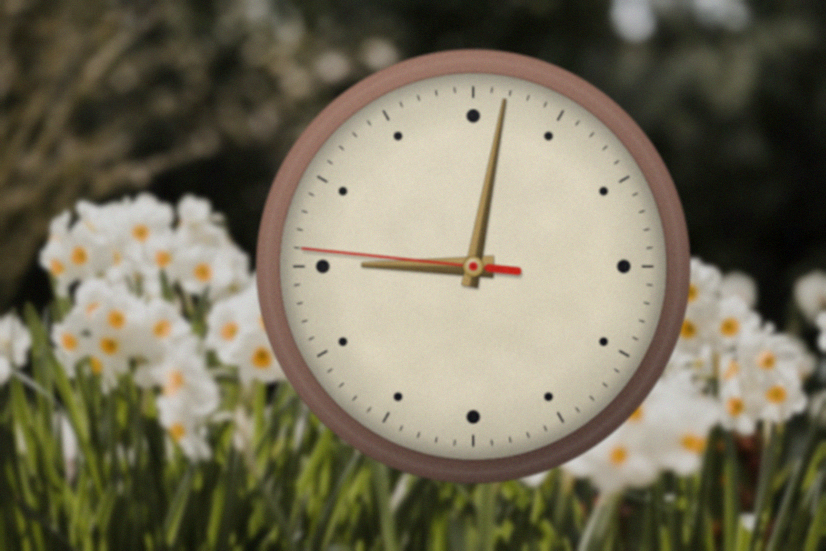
9:01:46
